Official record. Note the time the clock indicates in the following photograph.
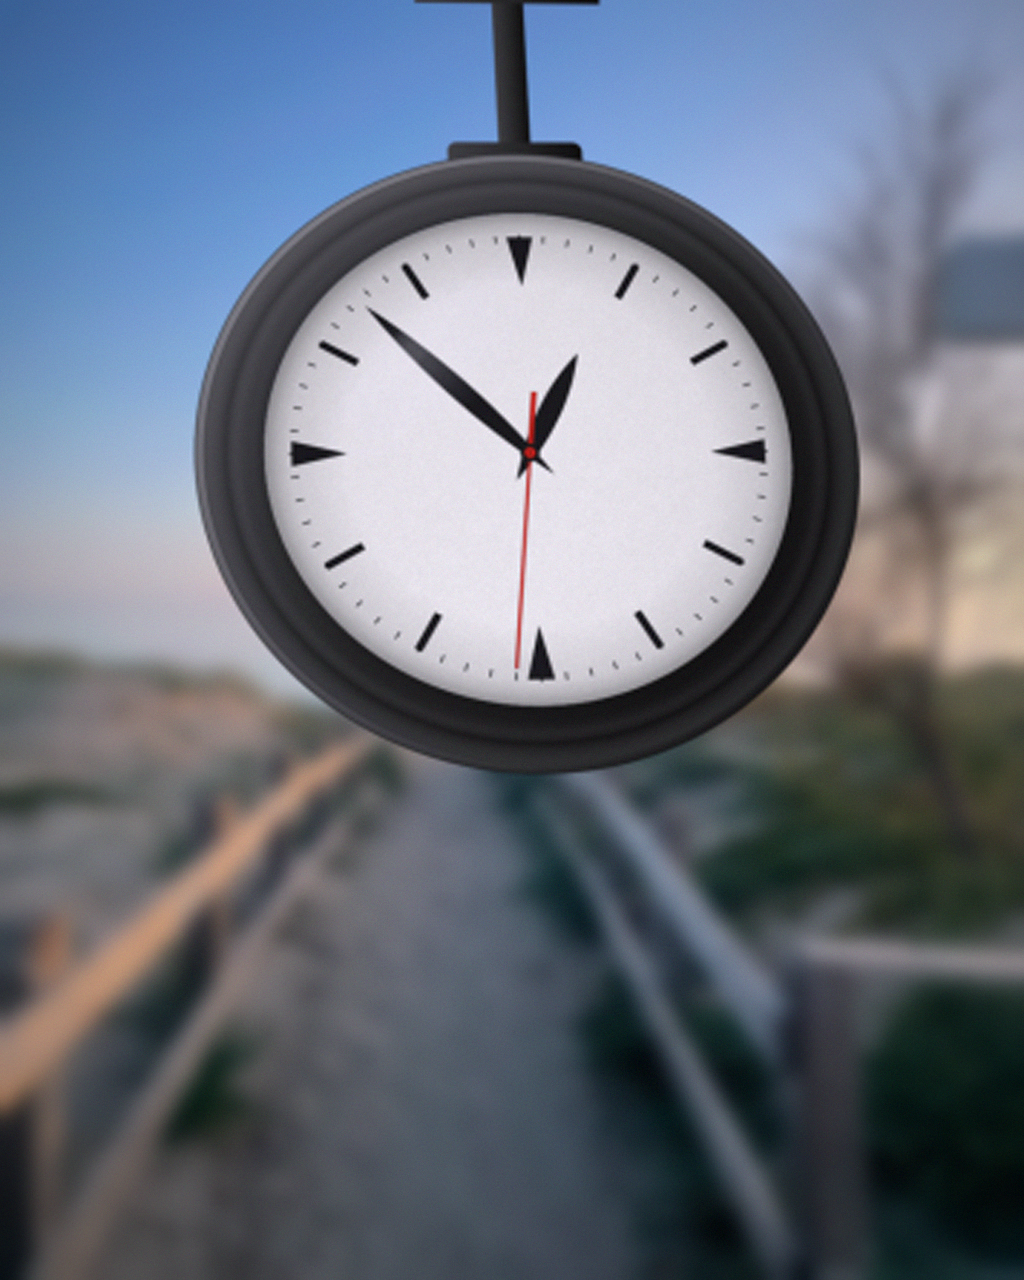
12:52:31
